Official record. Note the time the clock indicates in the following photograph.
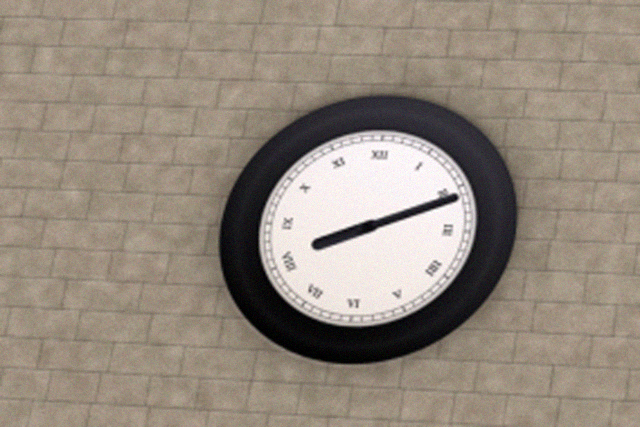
8:11
